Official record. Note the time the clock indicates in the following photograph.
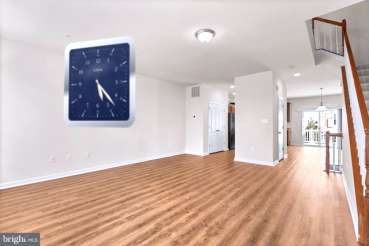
5:23
